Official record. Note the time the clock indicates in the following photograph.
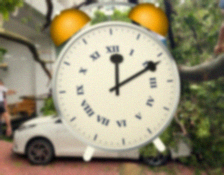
12:11
